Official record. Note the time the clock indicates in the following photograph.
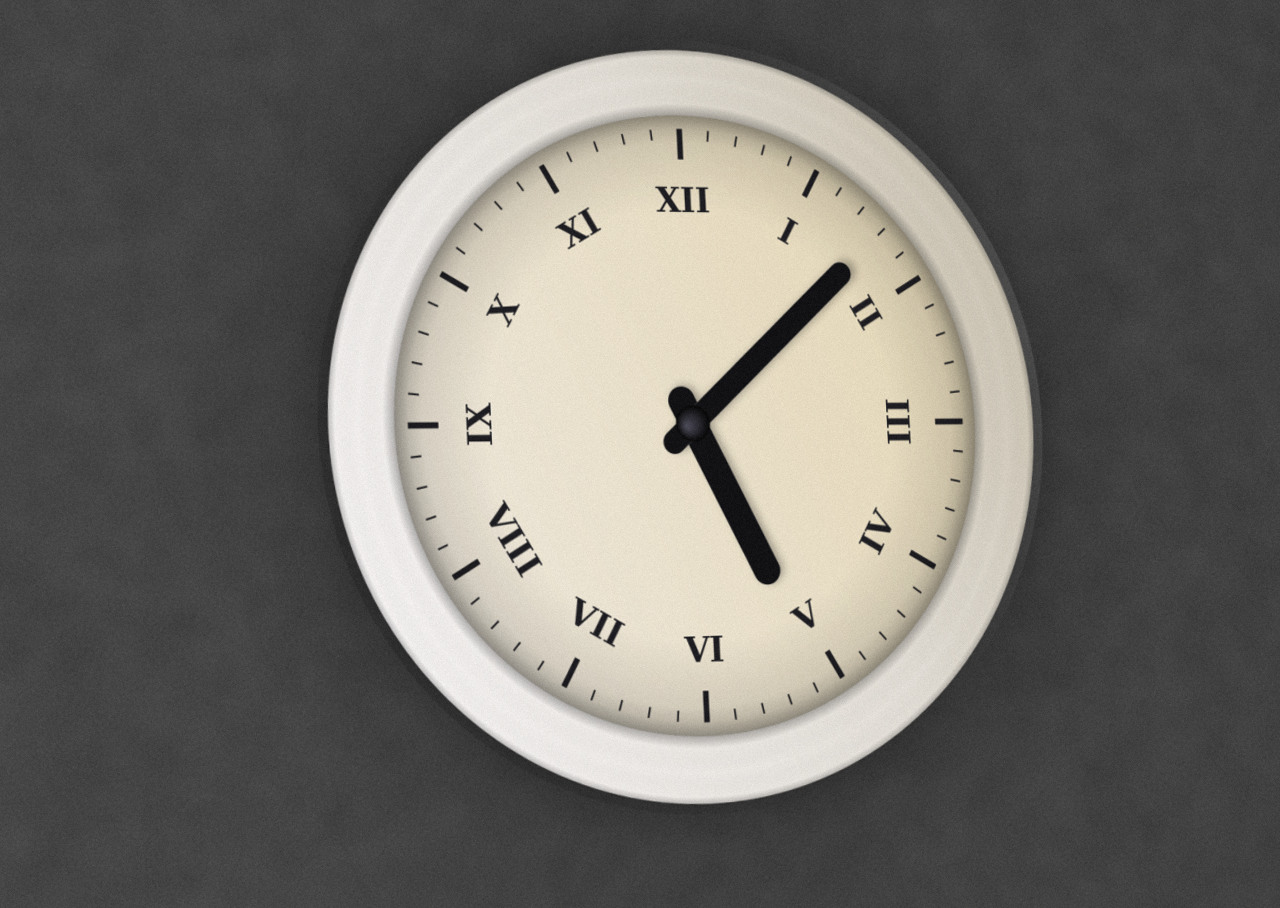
5:08
